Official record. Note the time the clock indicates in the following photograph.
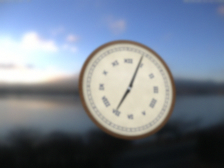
7:04
